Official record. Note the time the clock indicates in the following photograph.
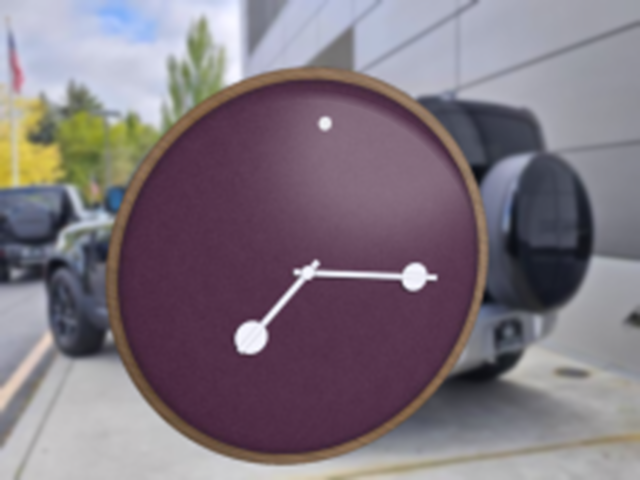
7:15
